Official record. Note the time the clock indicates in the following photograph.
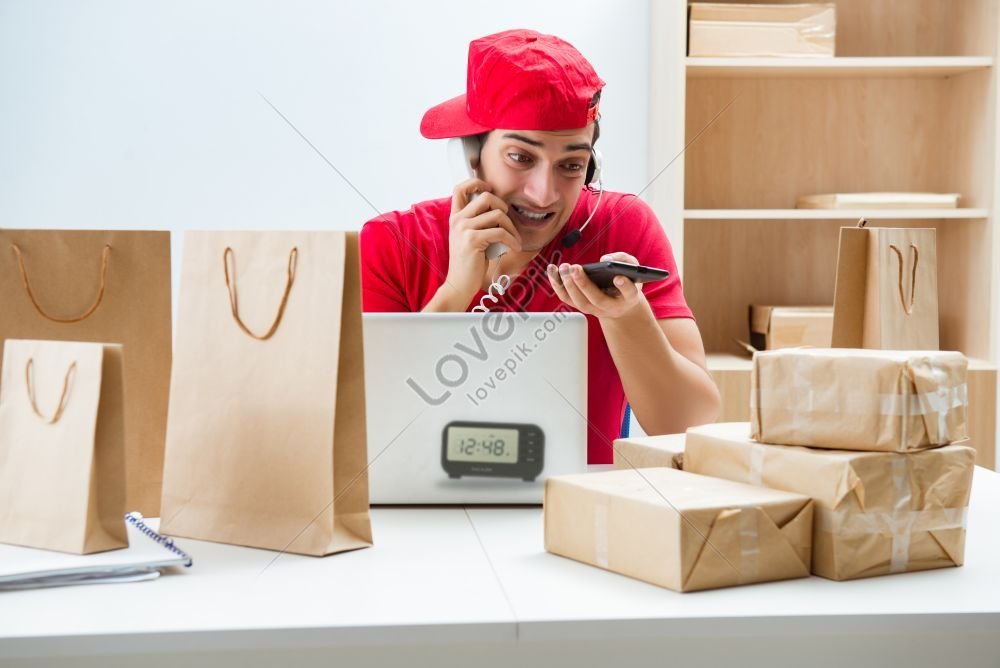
12:48
